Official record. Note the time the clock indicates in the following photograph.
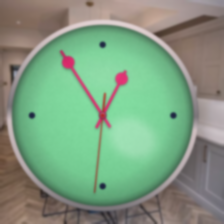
12:54:31
